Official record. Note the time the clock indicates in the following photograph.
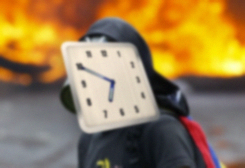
6:50
